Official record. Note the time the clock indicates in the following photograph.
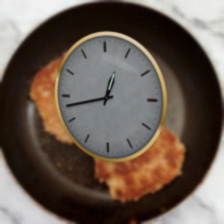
12:43
